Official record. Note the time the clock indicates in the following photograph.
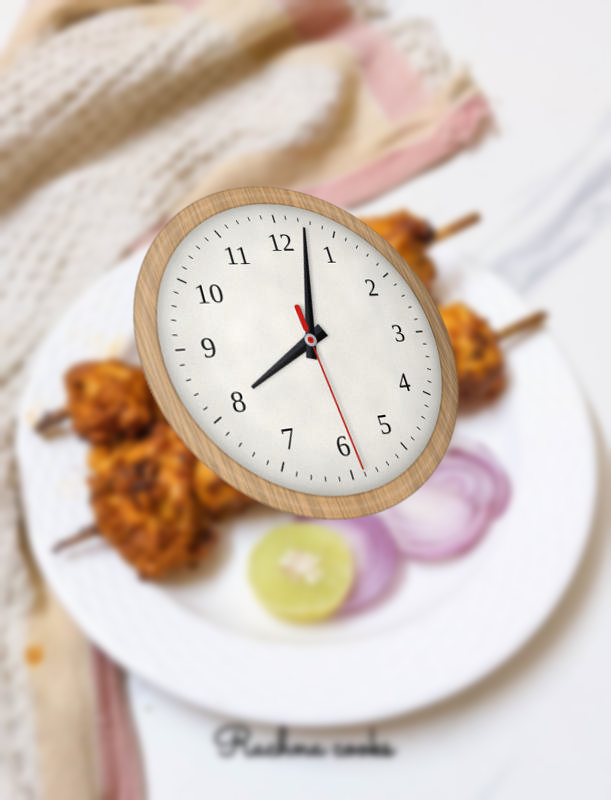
8:02:29
